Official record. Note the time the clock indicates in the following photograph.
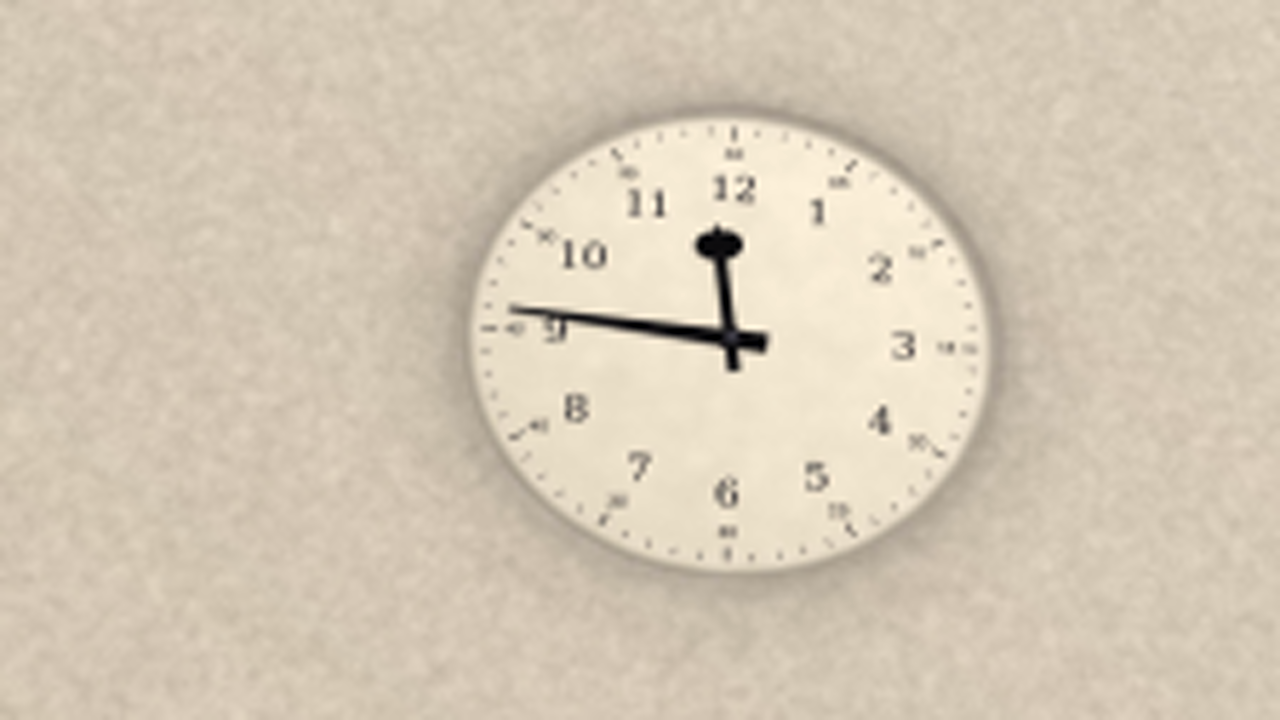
11:46
